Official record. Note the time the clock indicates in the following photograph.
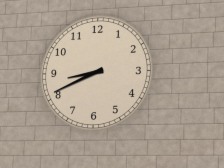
8:41
